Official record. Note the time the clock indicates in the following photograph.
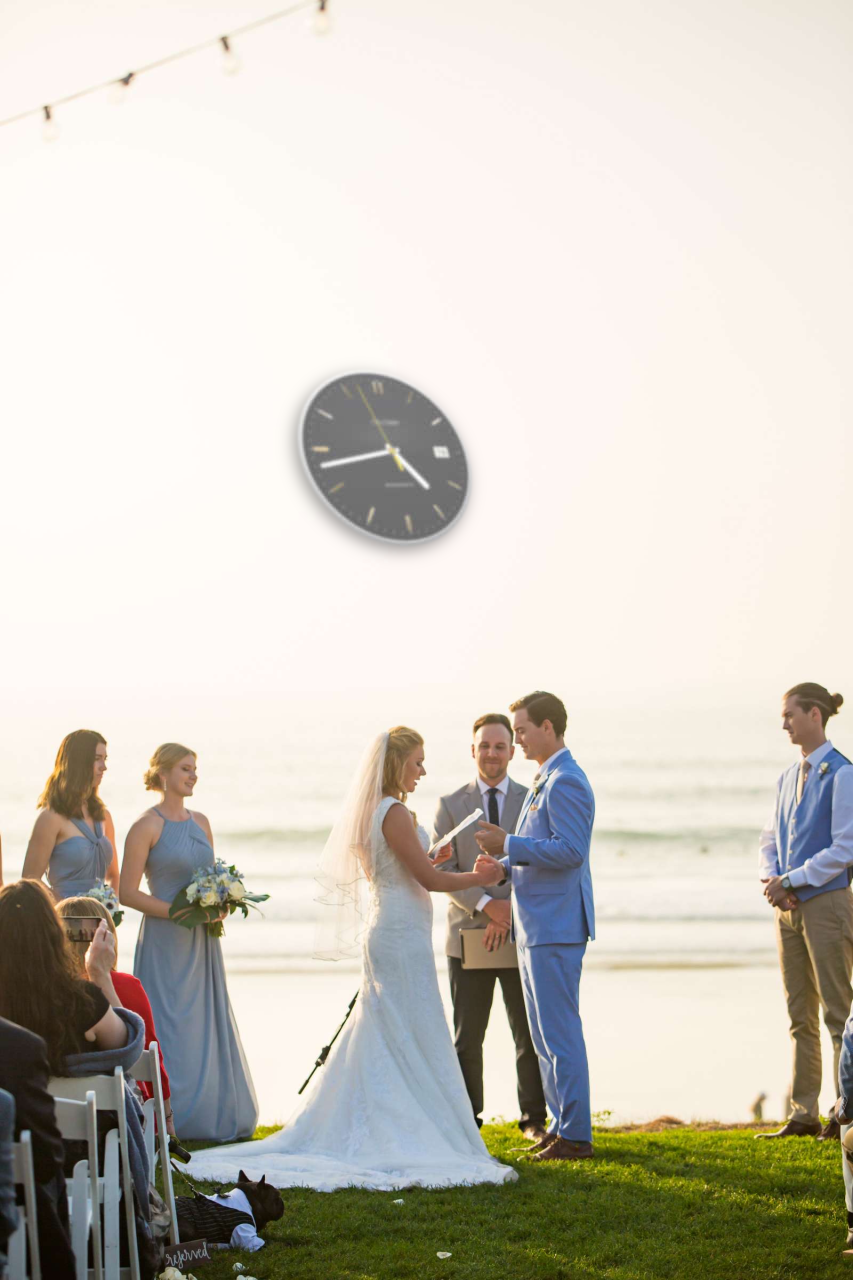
4:42:57
